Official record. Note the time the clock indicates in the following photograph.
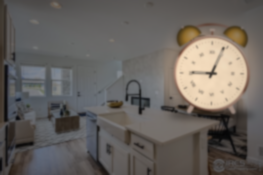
9:04
